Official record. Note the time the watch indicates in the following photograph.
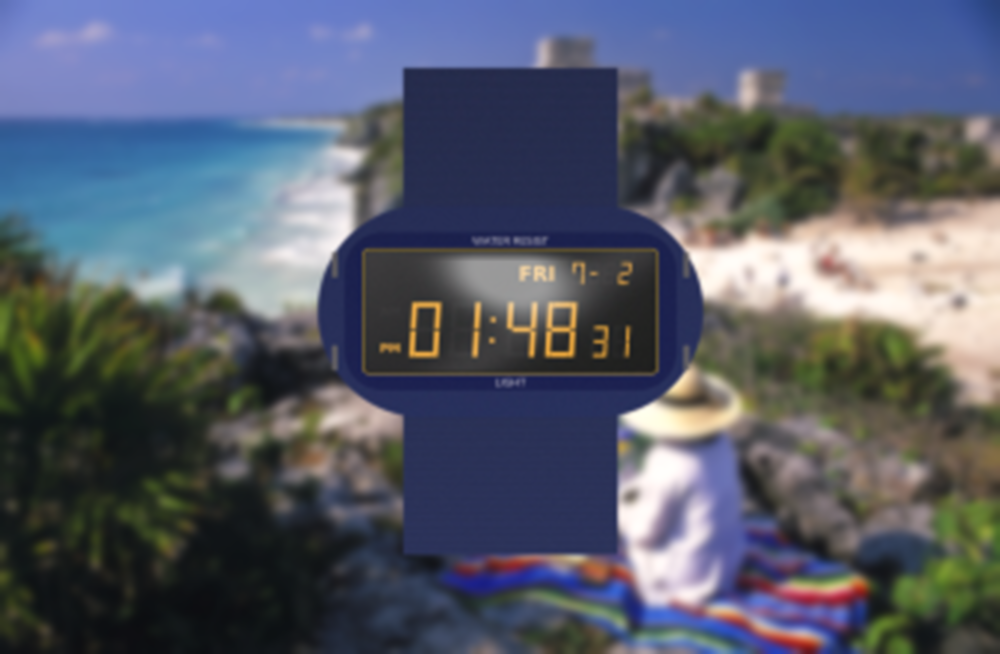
1:48:31
